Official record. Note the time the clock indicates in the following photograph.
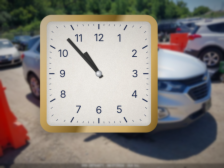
10:53
